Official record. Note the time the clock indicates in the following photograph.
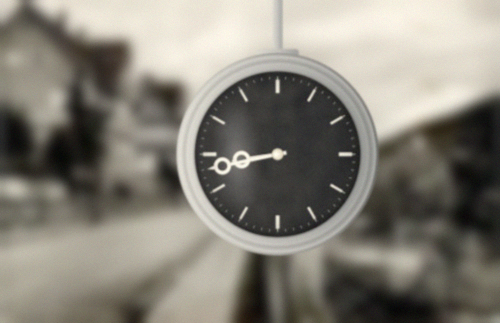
8:43
